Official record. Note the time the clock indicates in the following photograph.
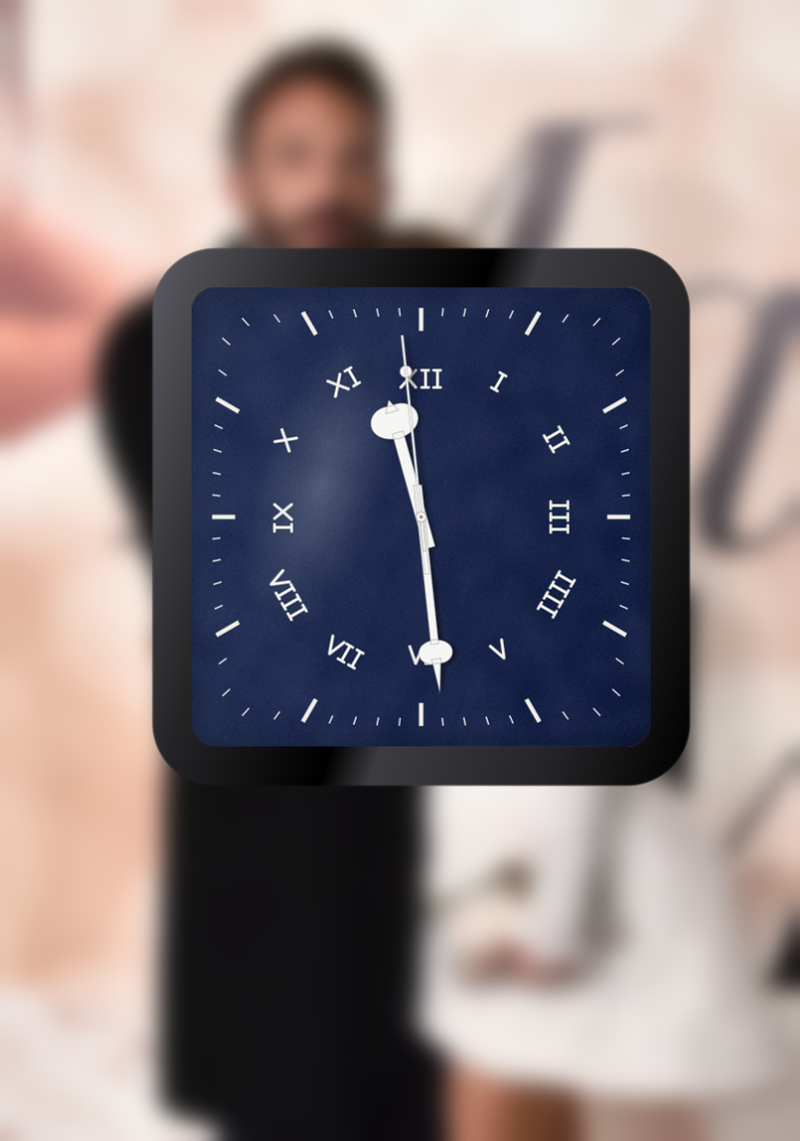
11:28:59
